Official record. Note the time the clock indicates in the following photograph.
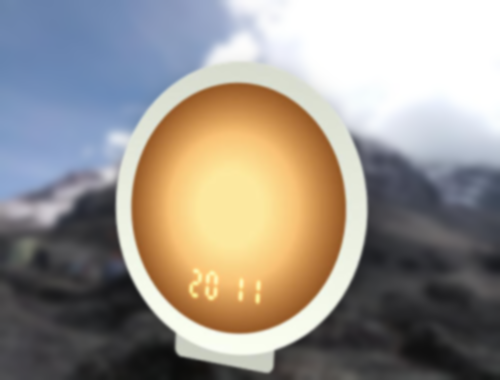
20:11
